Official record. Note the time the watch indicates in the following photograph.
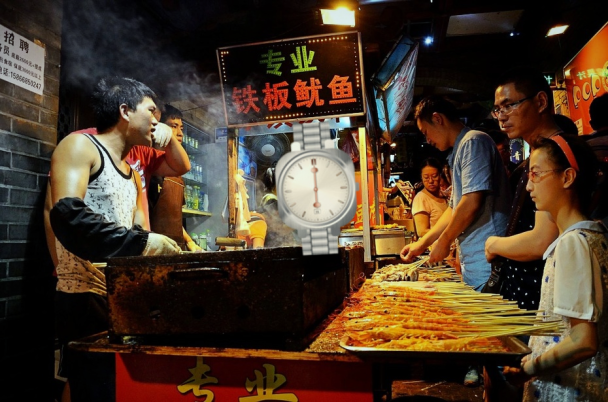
6:00
